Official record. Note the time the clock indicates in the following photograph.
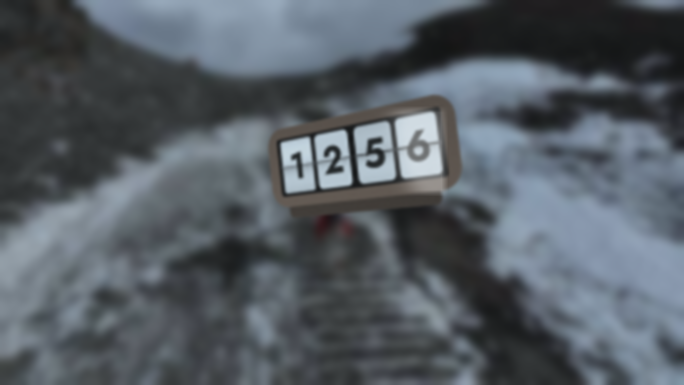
12:56
